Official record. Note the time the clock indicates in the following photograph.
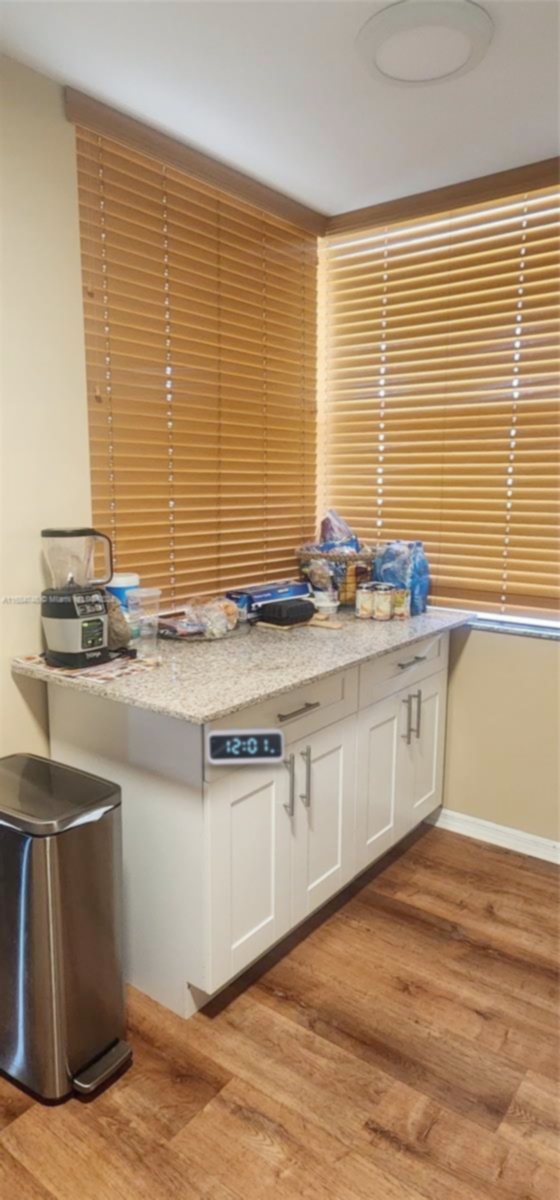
12:01
